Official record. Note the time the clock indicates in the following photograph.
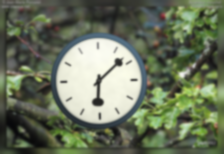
6:08
